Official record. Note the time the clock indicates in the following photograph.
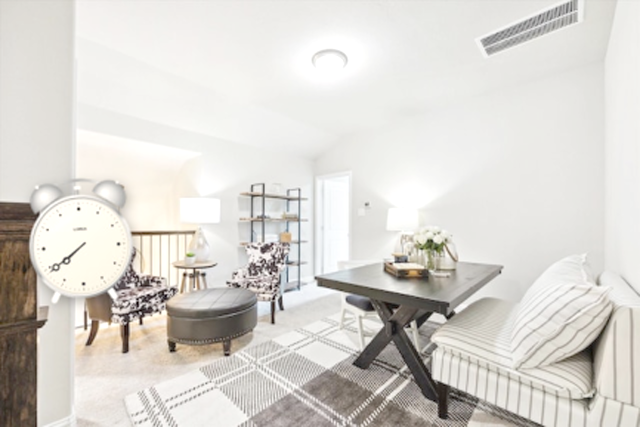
7:39
